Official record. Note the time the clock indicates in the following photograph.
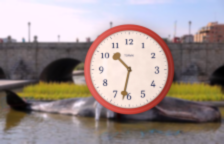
10:32
